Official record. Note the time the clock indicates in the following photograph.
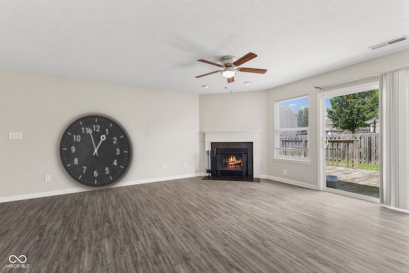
12:57
